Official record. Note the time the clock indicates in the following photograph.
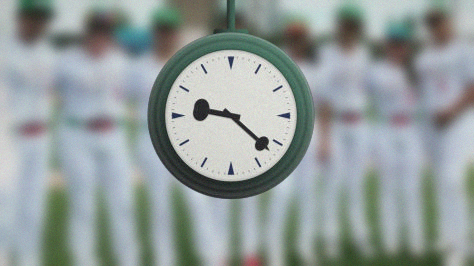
9:22
